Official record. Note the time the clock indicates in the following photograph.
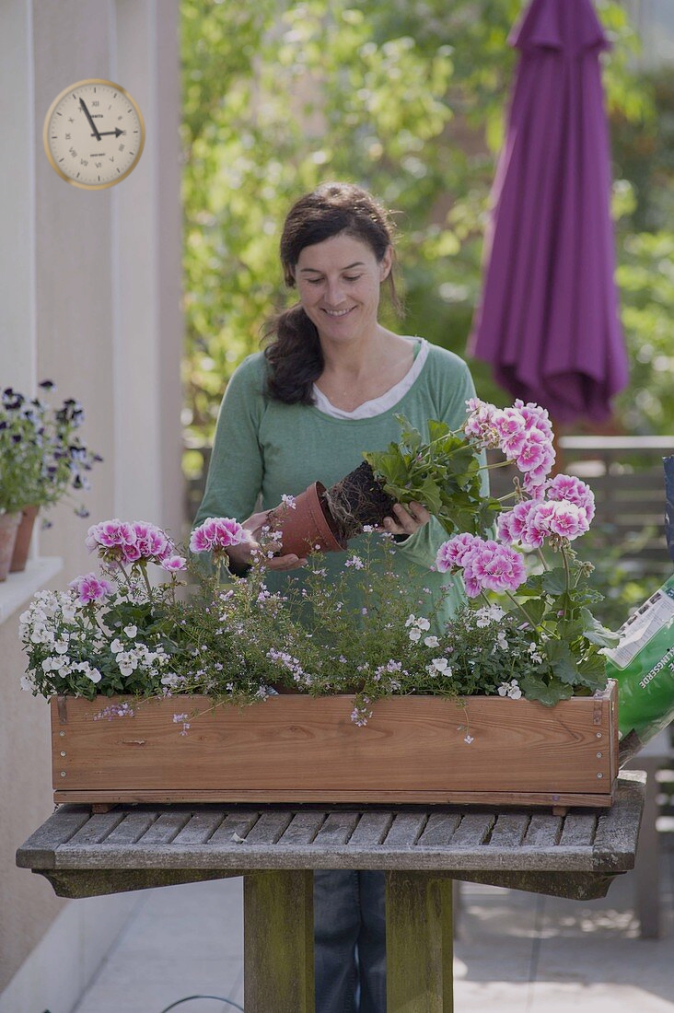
2:56
